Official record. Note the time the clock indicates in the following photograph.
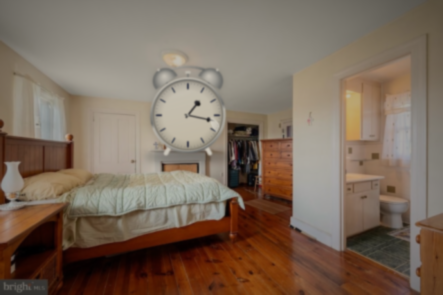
1:17
